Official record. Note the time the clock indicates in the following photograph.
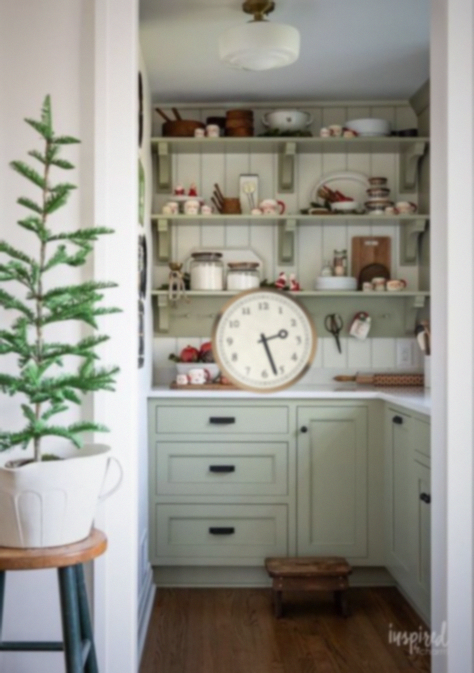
2:27
